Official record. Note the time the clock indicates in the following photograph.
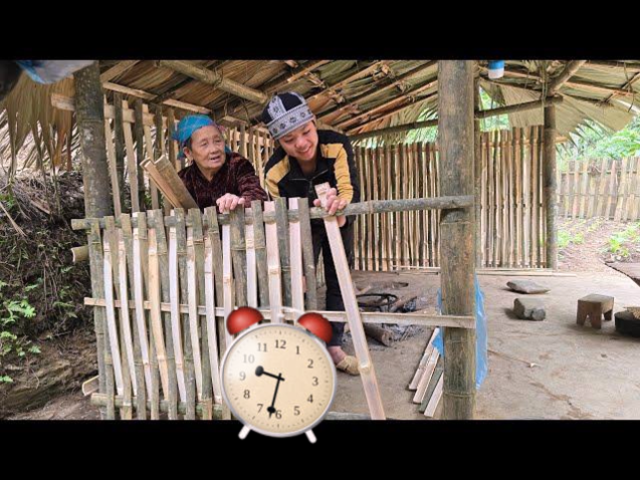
9:32
